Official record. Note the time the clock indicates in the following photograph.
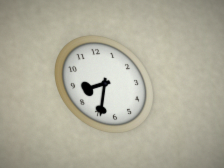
8:34
